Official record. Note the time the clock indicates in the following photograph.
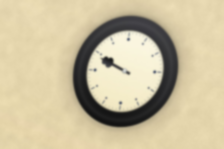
9:49
